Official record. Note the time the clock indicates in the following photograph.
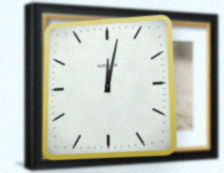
12:02
